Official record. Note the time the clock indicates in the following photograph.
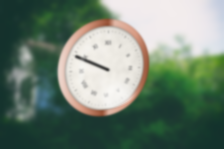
9:49
